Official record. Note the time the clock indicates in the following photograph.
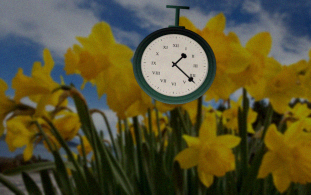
1:22
